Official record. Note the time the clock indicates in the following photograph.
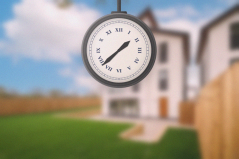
1:38
